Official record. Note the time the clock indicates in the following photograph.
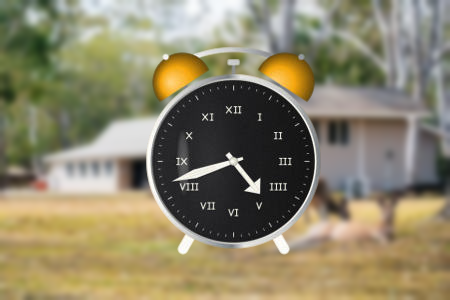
4:42
